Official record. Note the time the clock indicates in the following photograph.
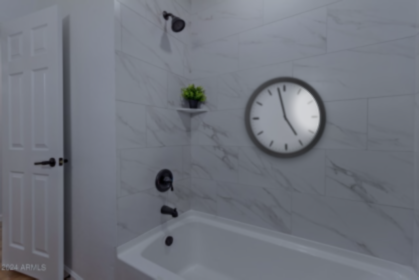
4:58
